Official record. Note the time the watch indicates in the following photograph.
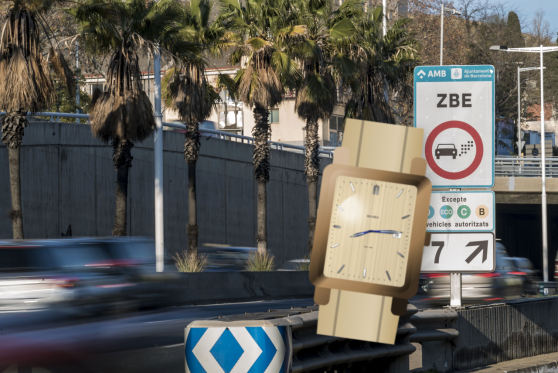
8:14
